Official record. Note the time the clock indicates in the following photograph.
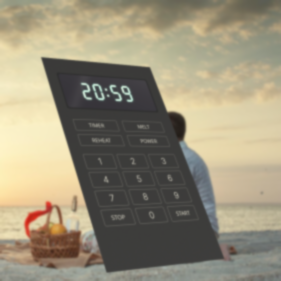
20:59
